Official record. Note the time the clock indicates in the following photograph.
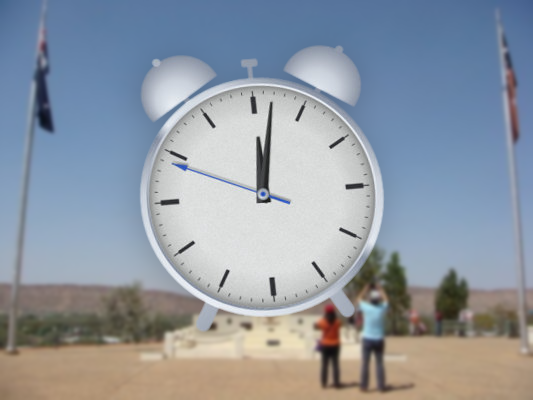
12:01:49
